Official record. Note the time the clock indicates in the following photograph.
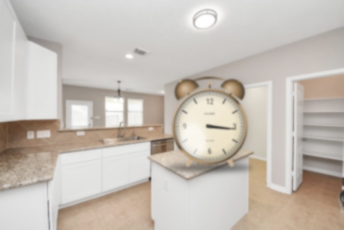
3:16
